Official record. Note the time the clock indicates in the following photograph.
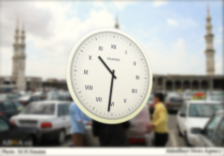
10:31
